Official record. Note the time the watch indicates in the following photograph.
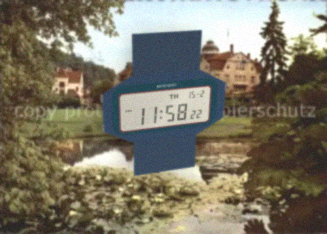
11:58
